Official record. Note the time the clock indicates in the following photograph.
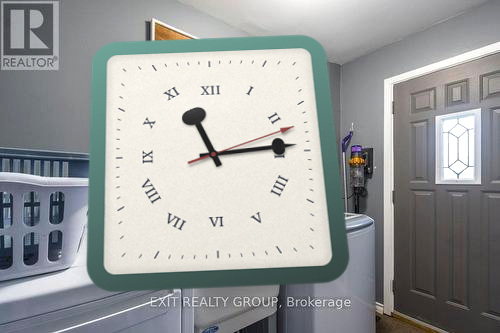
11:14:12
